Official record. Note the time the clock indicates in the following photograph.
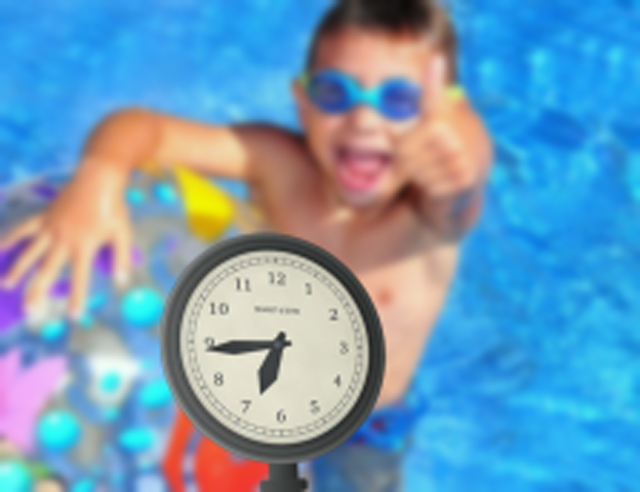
6:44
